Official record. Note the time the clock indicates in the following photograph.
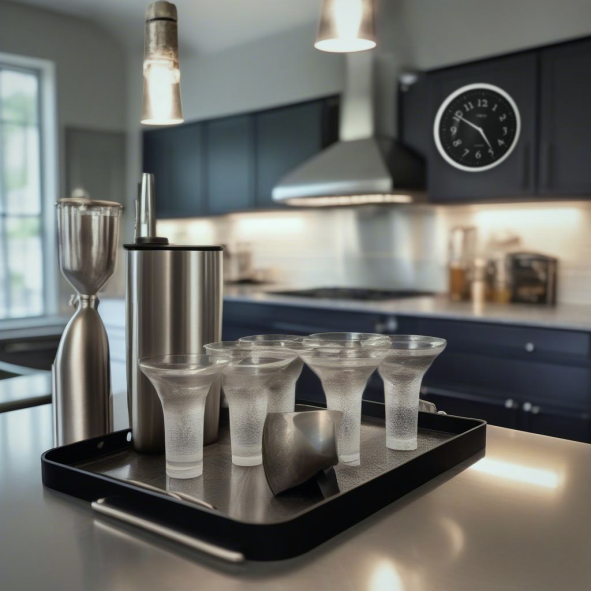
4:50
